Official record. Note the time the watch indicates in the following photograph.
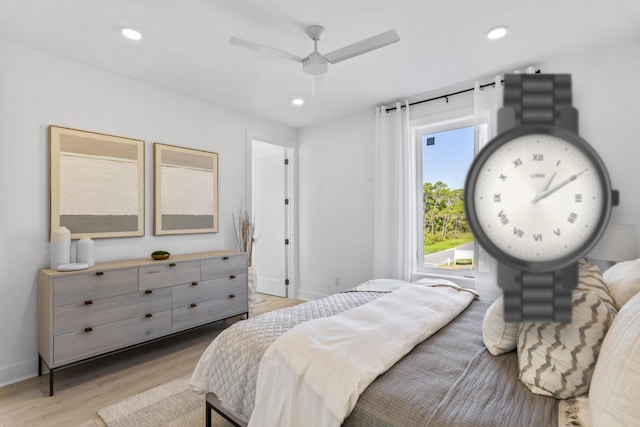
1:10
